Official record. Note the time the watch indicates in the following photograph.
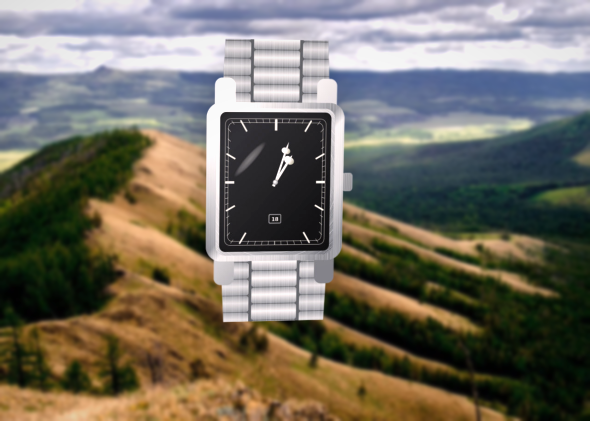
1:03
